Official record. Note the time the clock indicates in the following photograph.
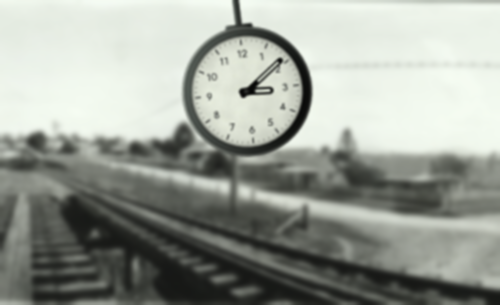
3:09
